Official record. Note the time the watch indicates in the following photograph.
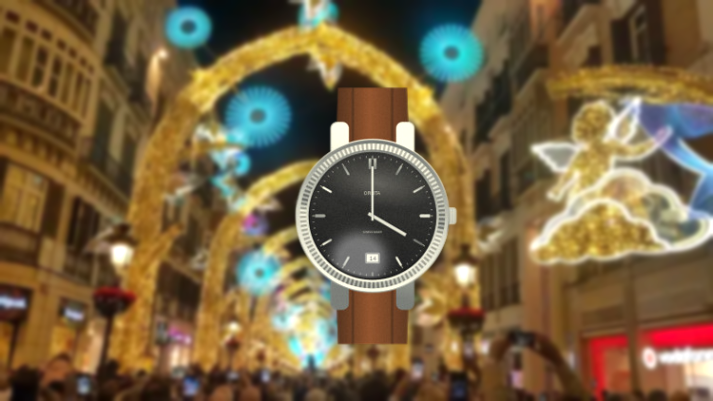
4:00
